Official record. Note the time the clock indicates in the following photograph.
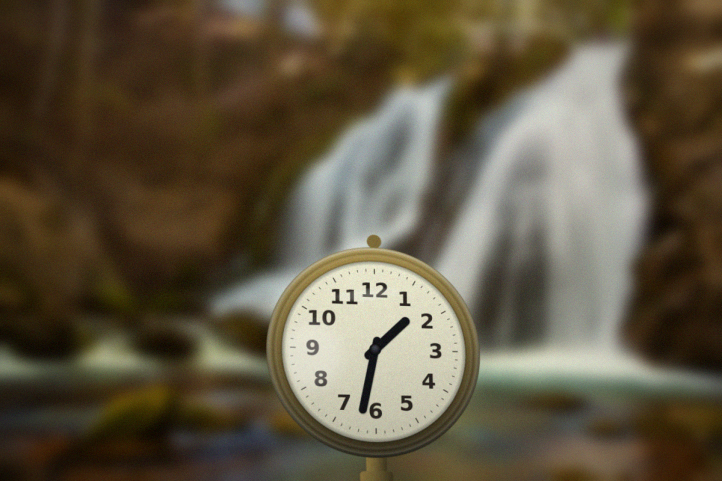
1:32
